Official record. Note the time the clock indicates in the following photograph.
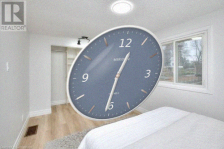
12:31
